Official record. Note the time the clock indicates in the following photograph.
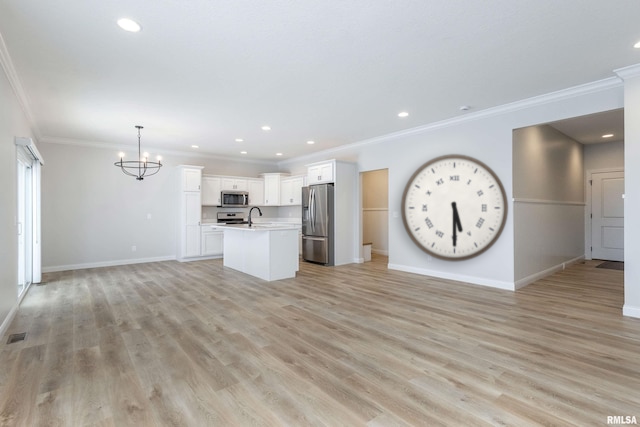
5:30
